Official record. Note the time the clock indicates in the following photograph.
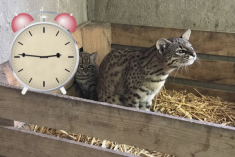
2:46
